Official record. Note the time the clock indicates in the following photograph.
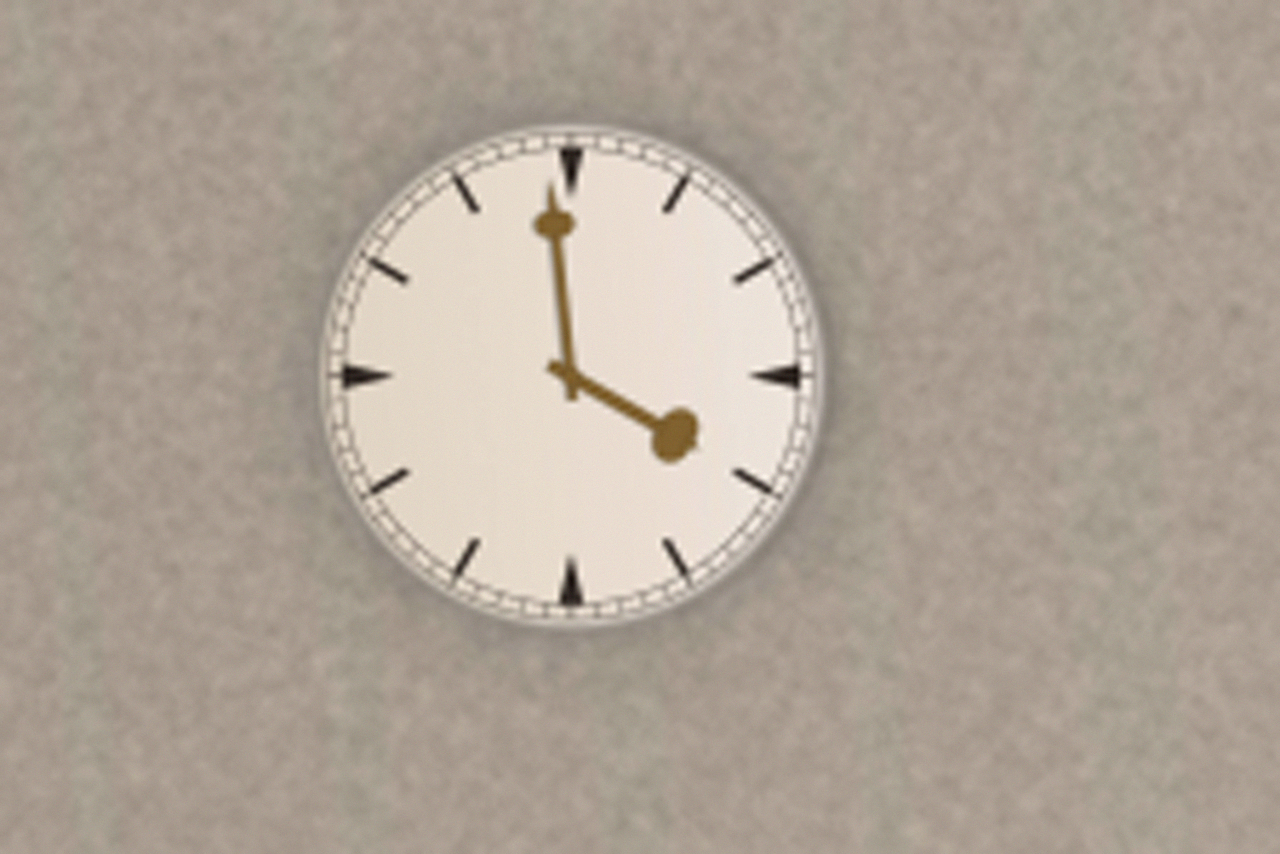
3:59
